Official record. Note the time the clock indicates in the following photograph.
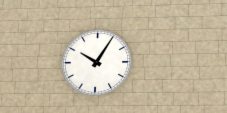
10:05
